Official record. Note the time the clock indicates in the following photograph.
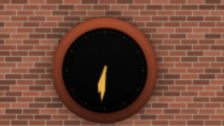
6:31
